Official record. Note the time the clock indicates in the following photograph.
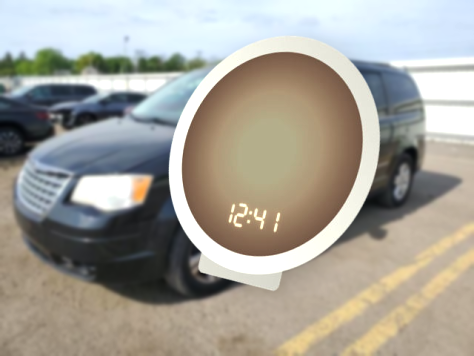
12:41
